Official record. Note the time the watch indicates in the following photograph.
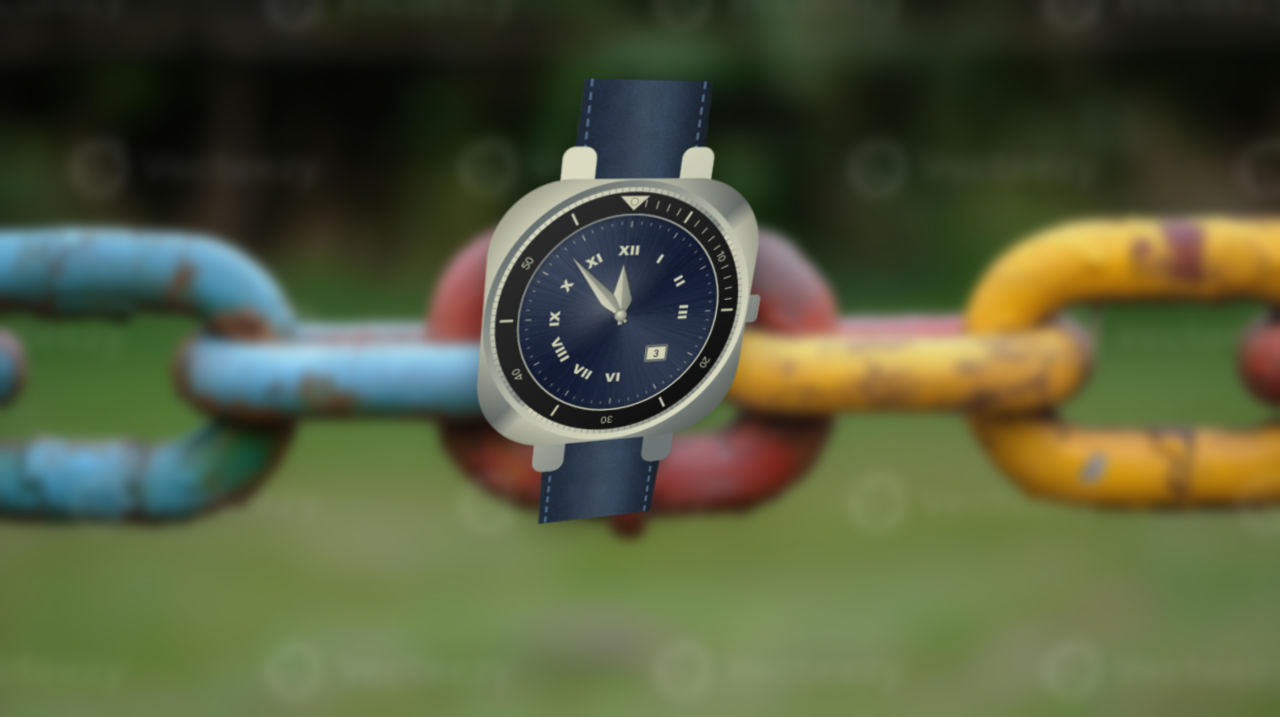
11:53
